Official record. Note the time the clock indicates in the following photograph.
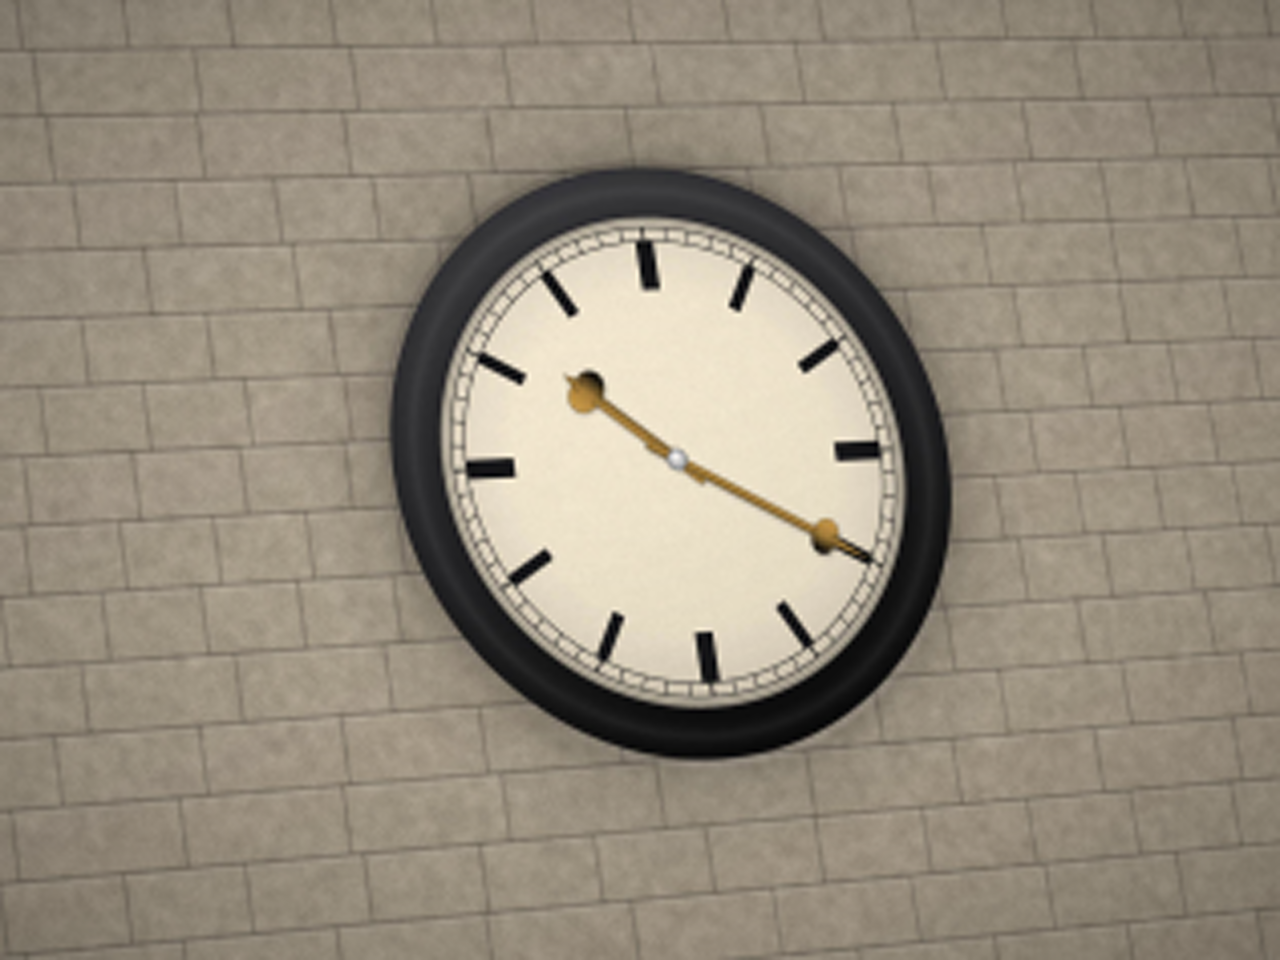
10:20
